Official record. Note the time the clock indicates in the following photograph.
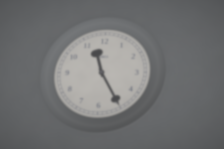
11:25
